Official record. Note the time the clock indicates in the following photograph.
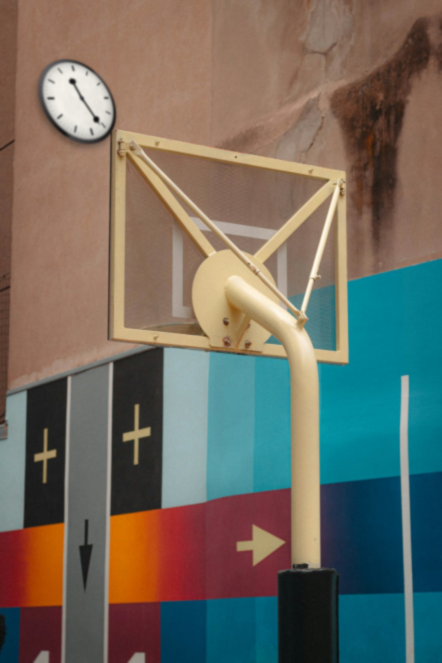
11:26
